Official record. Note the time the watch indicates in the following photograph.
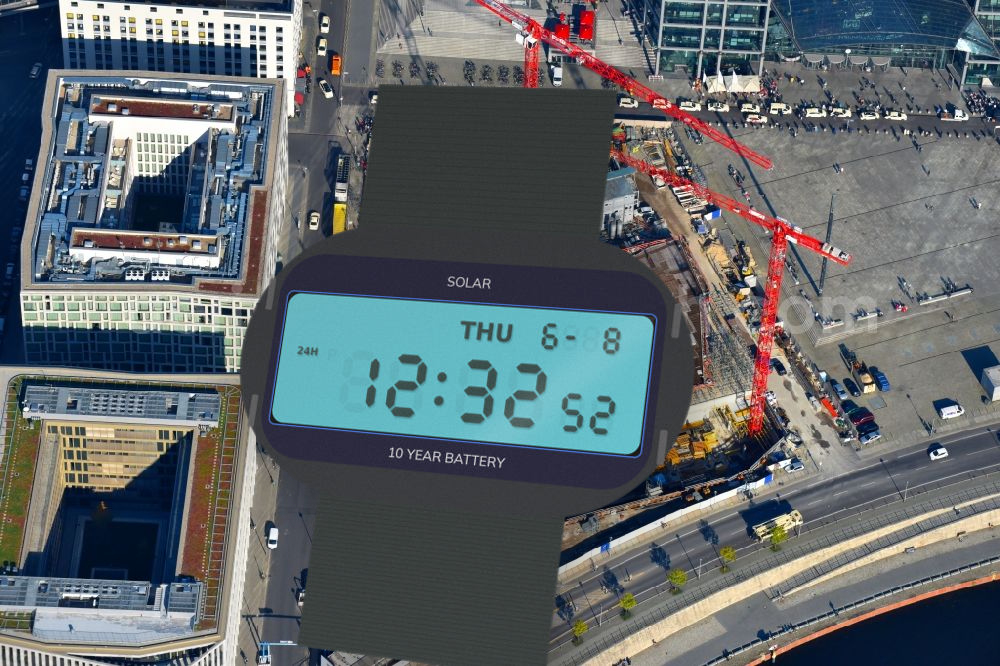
12:32:52
